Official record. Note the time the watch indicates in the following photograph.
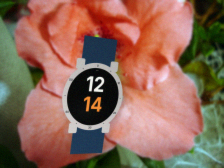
12:14
